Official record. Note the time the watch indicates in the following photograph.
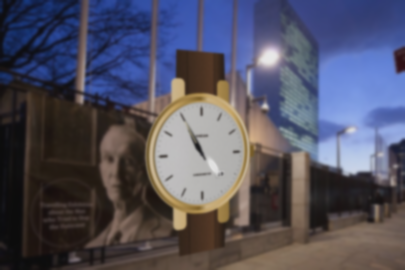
10:55
